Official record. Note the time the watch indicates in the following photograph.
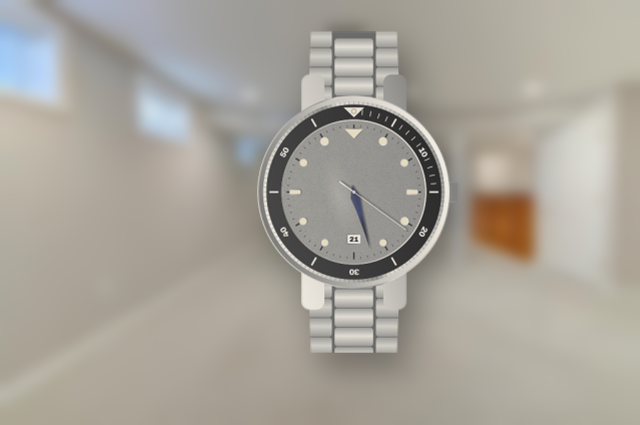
5:27:21
